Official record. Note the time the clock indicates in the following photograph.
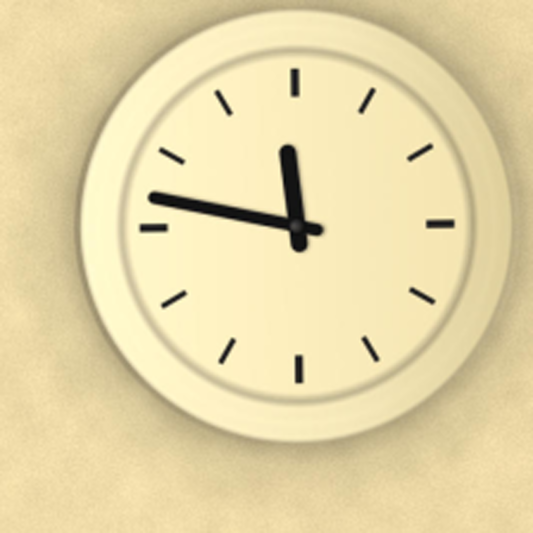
11:47
